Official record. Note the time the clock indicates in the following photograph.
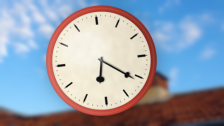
6:21
